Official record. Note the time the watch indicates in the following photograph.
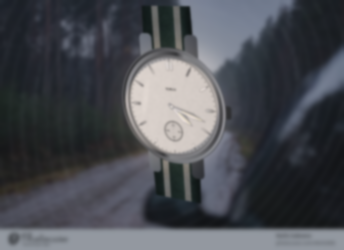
4:18
